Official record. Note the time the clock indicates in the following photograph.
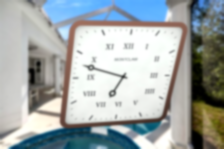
6:48
